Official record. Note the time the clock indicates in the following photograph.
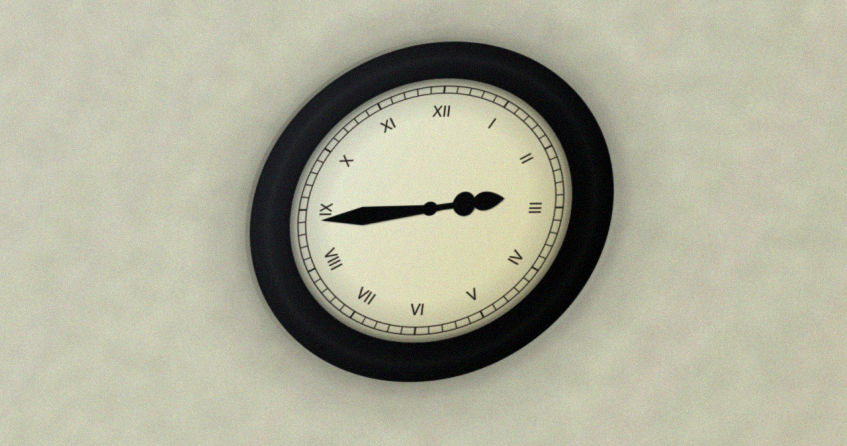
2:44
